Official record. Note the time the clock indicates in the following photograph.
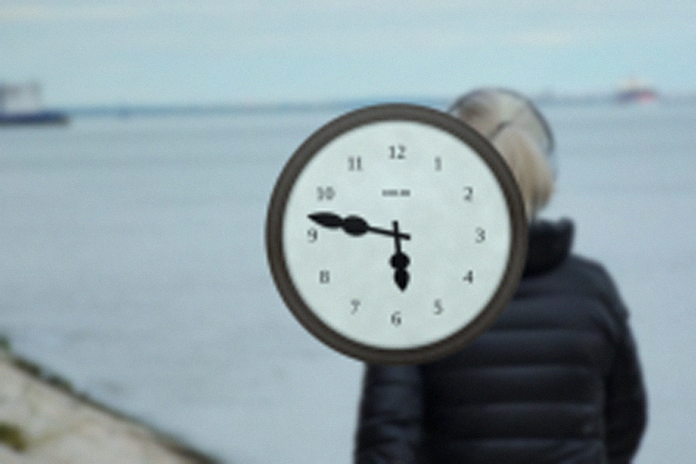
5:47
